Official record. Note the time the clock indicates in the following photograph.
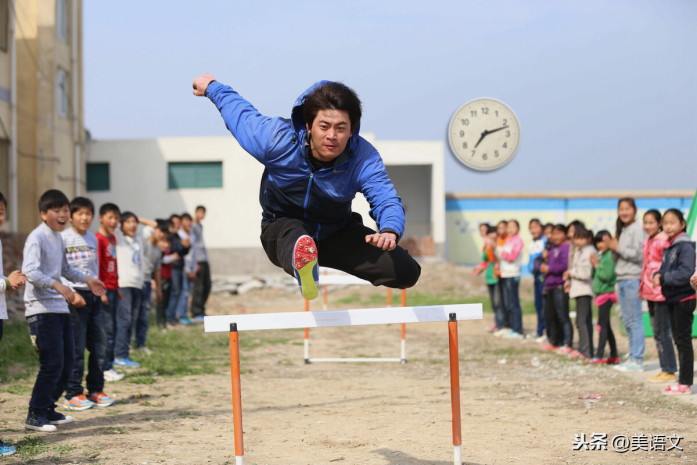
7:12
